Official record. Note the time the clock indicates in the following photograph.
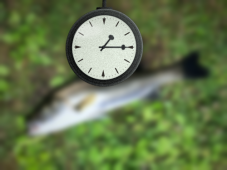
1:15
